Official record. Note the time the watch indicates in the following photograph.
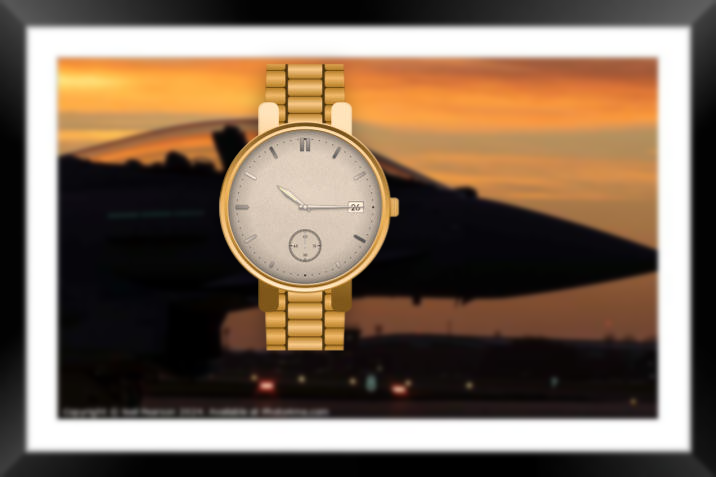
10:15
